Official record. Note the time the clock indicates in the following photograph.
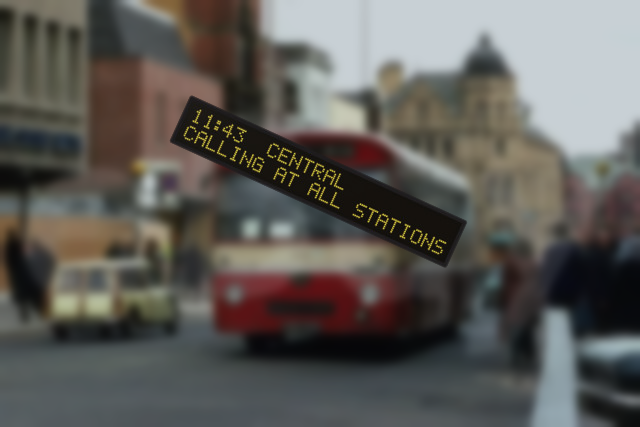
11:43
